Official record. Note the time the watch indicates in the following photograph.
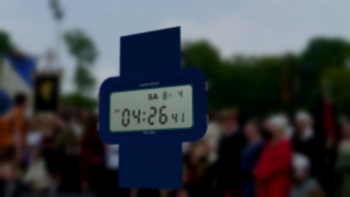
4:26:41
